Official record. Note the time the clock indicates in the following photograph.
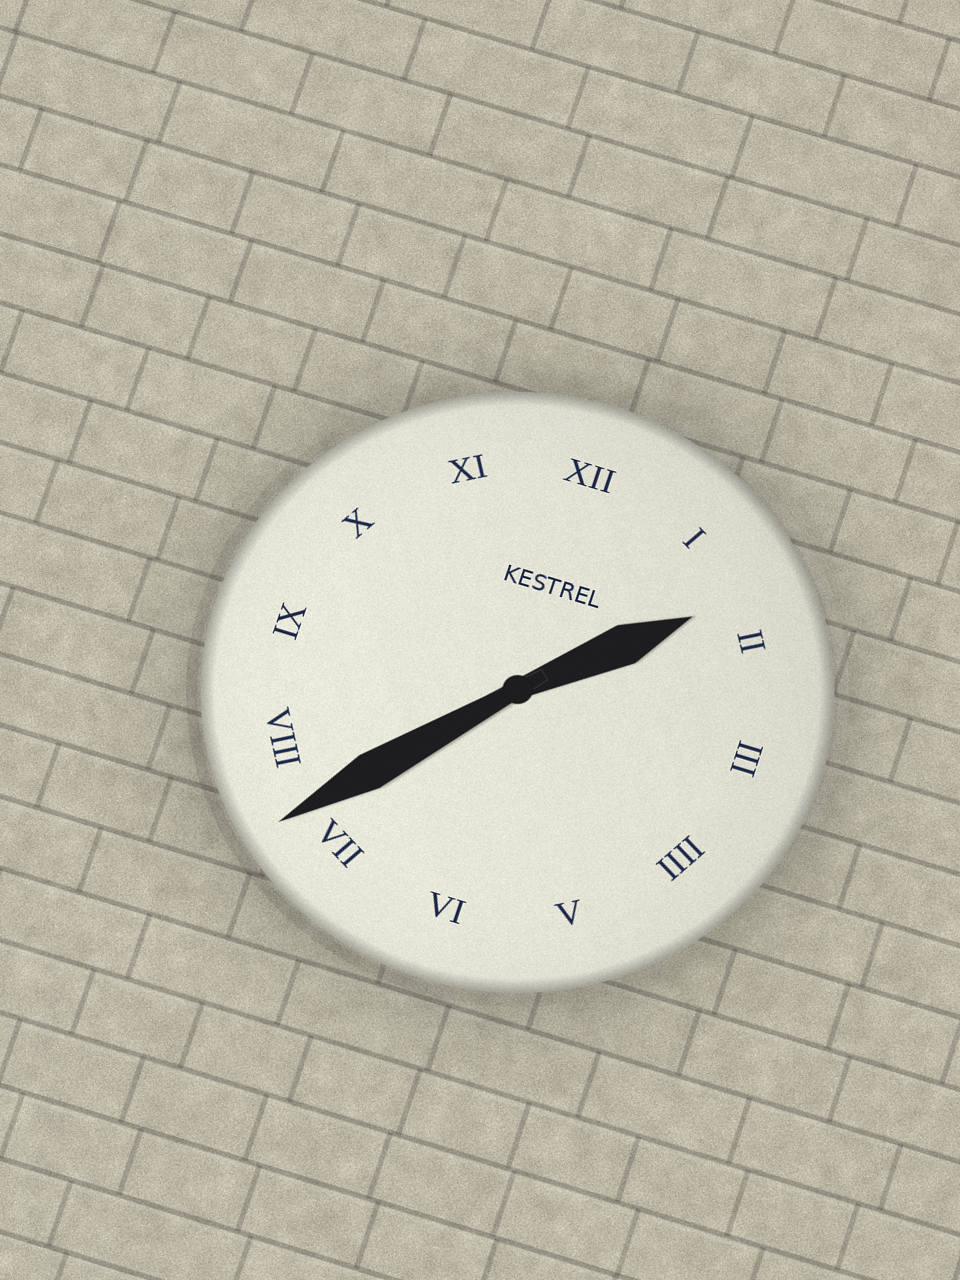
1:37
